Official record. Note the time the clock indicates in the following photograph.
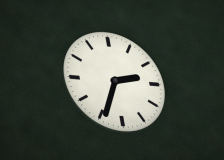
2:34
